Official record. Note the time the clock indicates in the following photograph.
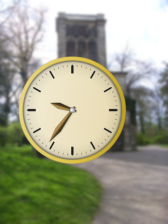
9:36
